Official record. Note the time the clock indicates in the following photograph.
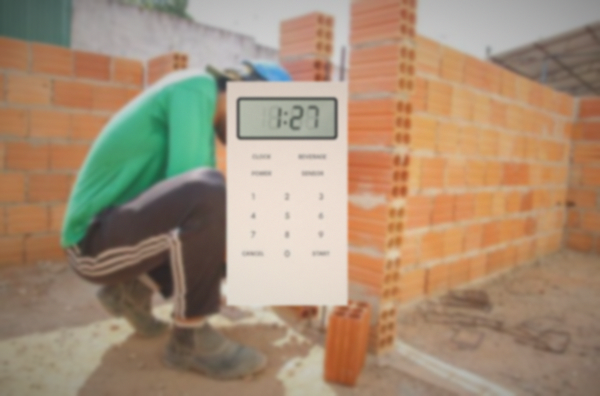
1:27
